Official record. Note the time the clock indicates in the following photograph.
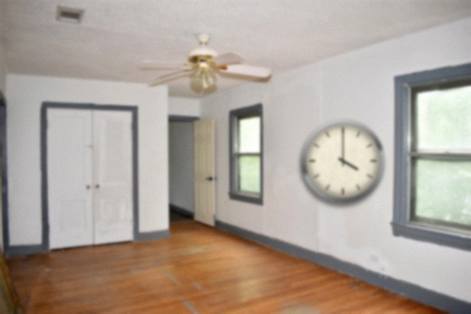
4:00
